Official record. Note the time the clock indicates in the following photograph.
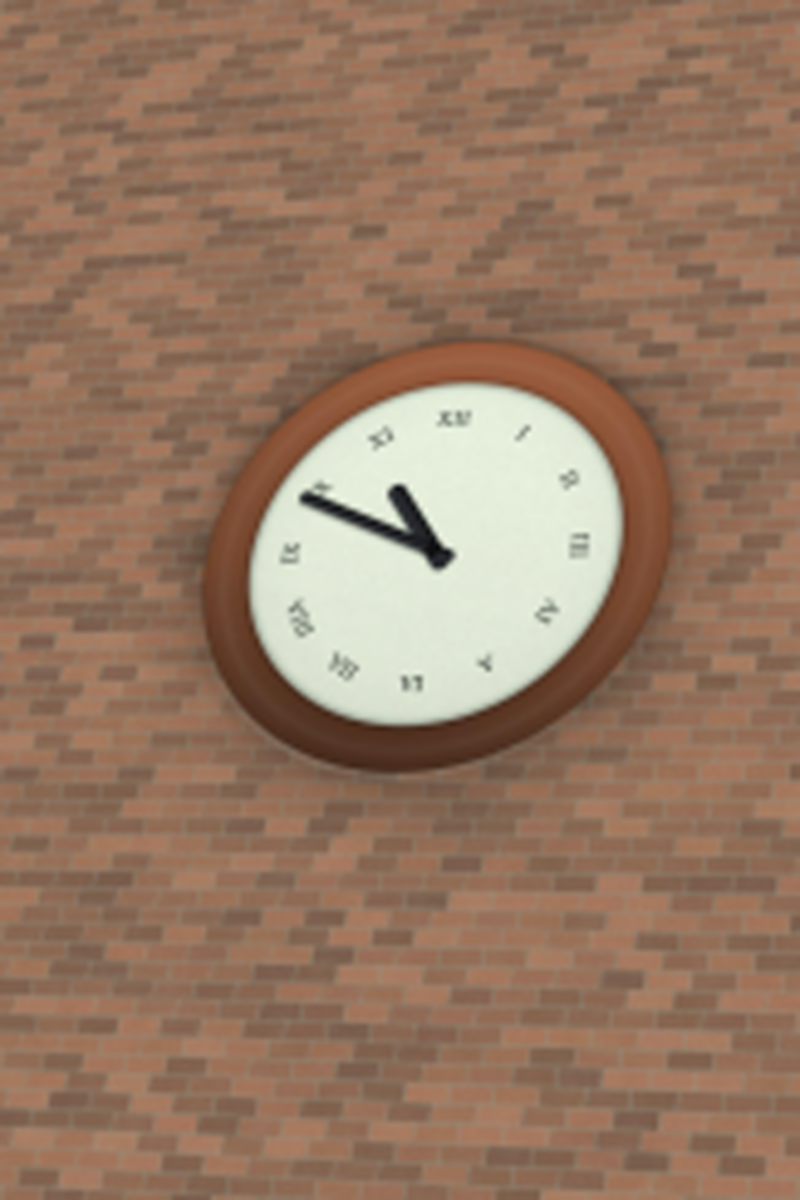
10:49
